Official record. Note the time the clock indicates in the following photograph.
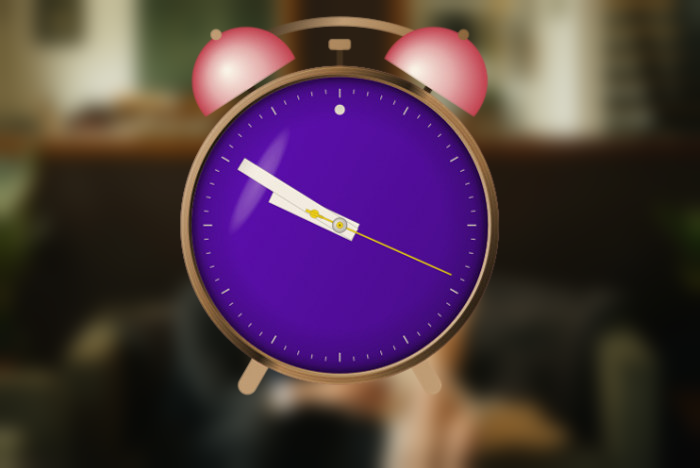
9:50:19
